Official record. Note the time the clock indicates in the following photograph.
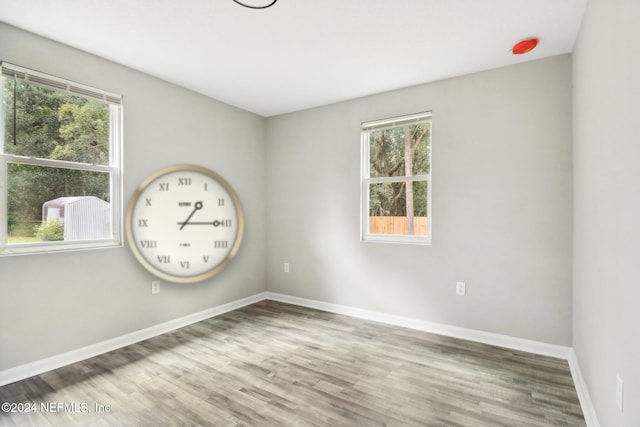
1:15
